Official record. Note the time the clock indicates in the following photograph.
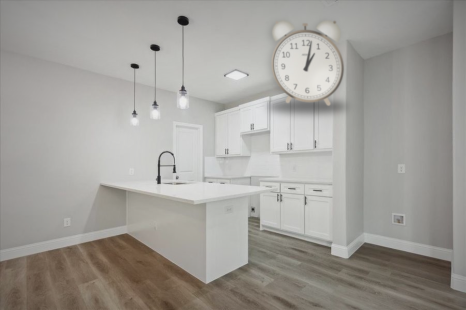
1:02
